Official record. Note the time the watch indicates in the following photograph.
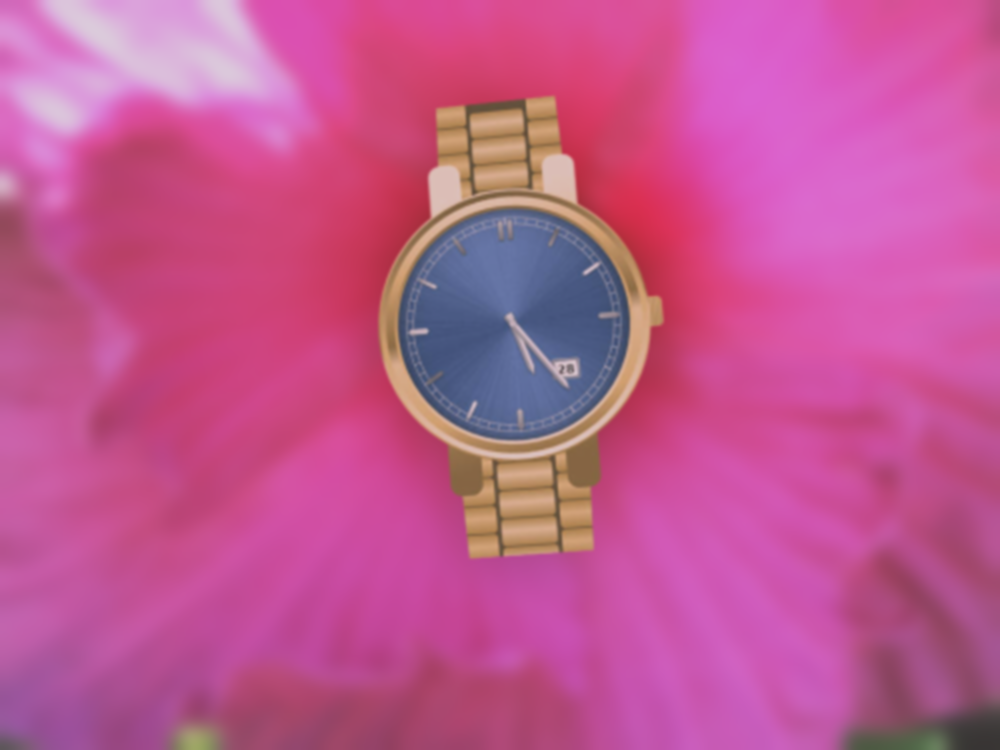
5:24
